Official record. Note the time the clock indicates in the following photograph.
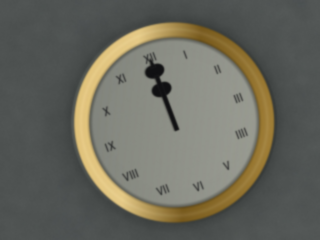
12:00
